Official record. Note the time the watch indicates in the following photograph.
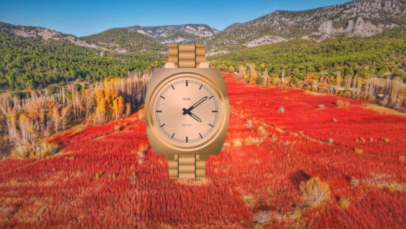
4:09
